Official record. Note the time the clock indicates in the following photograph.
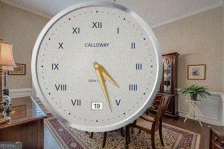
4:27
